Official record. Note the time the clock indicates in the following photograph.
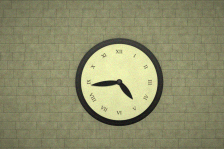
4:44
